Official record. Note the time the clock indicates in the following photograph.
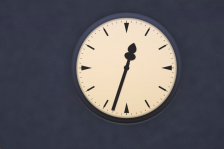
12:33
